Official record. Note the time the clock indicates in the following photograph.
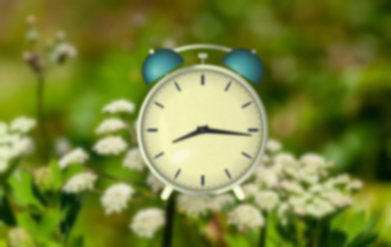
8:16
